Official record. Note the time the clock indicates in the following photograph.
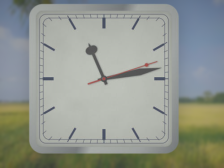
11:13:12
